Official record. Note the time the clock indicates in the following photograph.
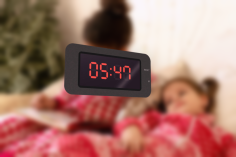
5:47
